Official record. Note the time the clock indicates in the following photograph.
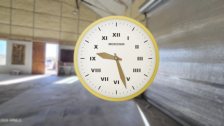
9:27
